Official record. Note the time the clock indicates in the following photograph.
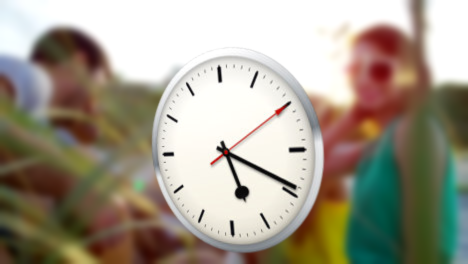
5:19:10
